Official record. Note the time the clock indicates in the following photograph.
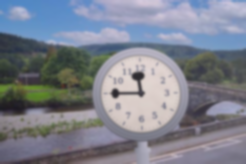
11:45
